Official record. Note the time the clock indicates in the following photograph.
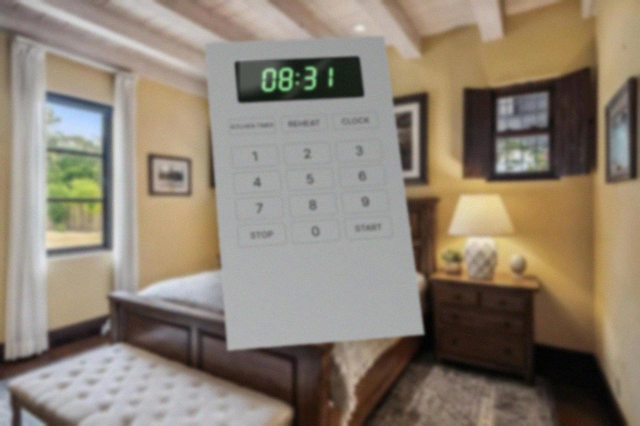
8:31
